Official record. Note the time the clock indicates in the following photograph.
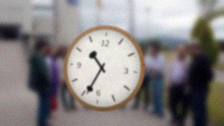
10:34
